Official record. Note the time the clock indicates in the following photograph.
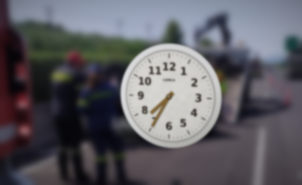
7:35
